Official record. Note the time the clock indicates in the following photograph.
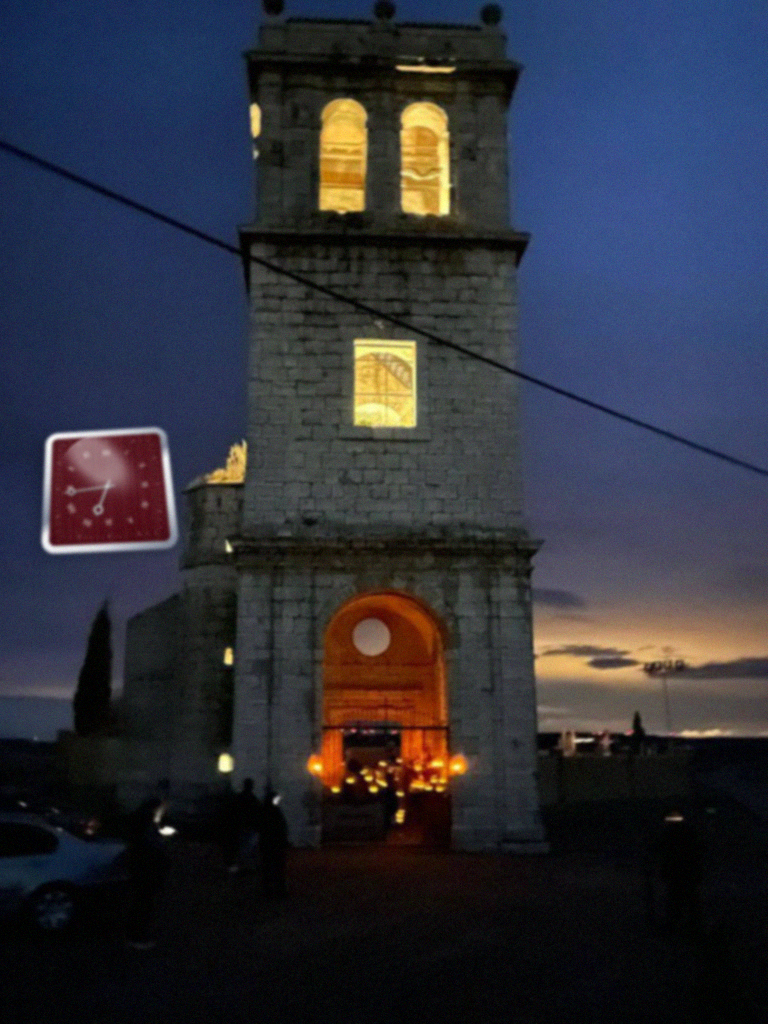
6:44
